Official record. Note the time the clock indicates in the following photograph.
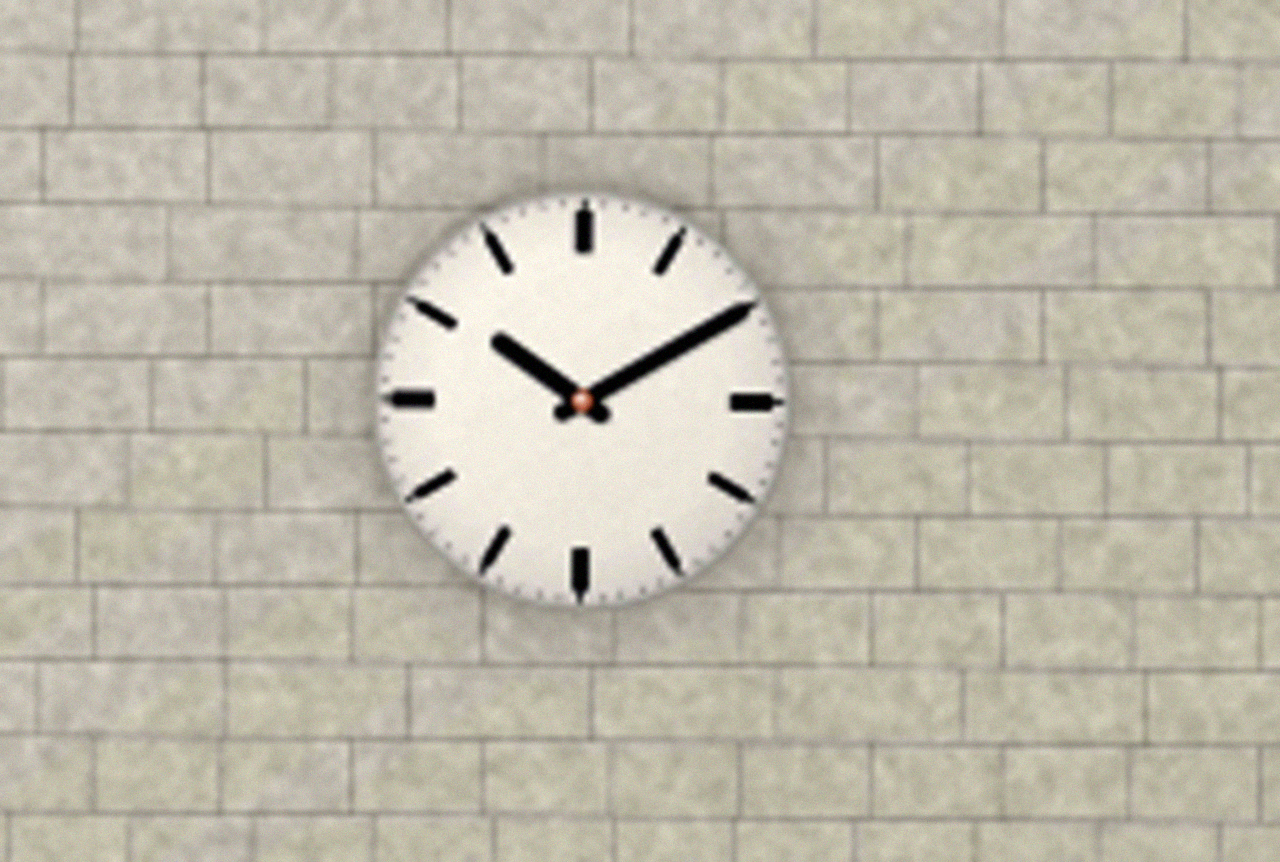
10:10
